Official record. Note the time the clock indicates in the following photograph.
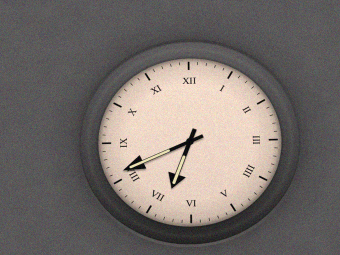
6:41
